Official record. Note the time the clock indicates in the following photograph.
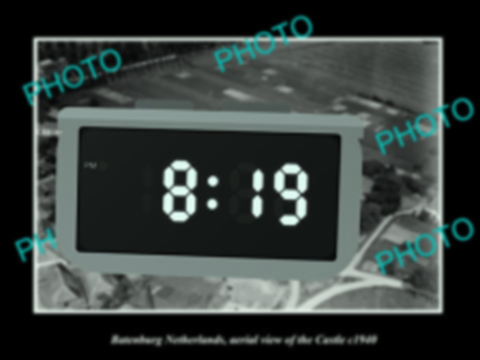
8:19
